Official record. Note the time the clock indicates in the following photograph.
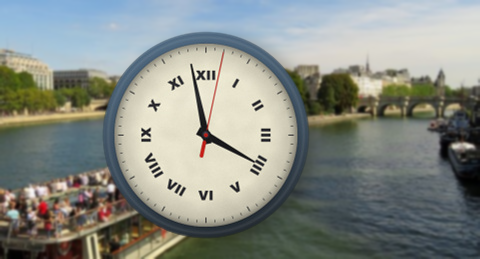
3:58:02
